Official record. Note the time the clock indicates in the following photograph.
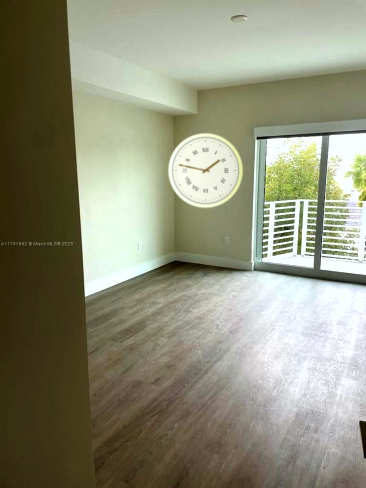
1:47
